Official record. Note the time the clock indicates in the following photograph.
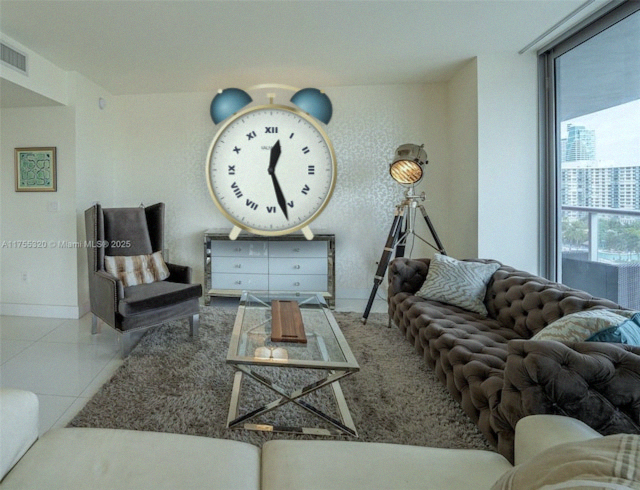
12:27
